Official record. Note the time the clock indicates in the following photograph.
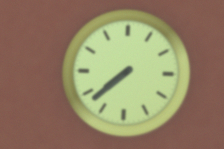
7:38
